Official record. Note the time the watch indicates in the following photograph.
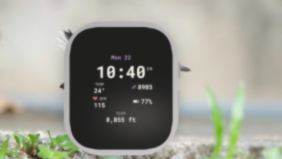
10:40
